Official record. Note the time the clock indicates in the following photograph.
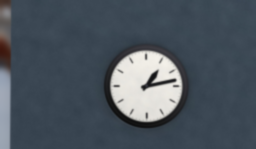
1:13
